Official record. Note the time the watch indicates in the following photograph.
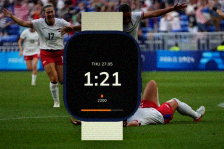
1:21
